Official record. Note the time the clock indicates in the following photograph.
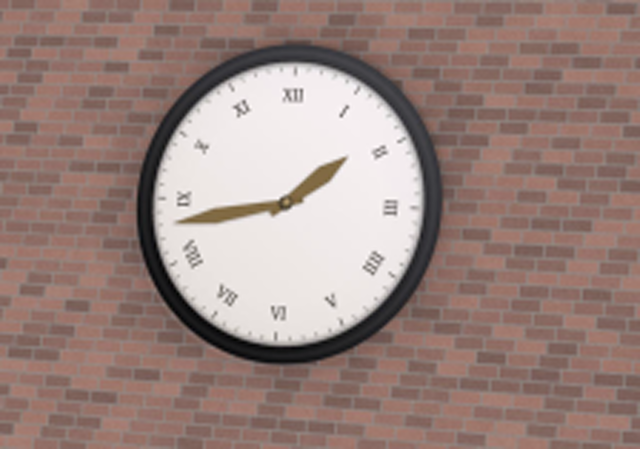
1:43
